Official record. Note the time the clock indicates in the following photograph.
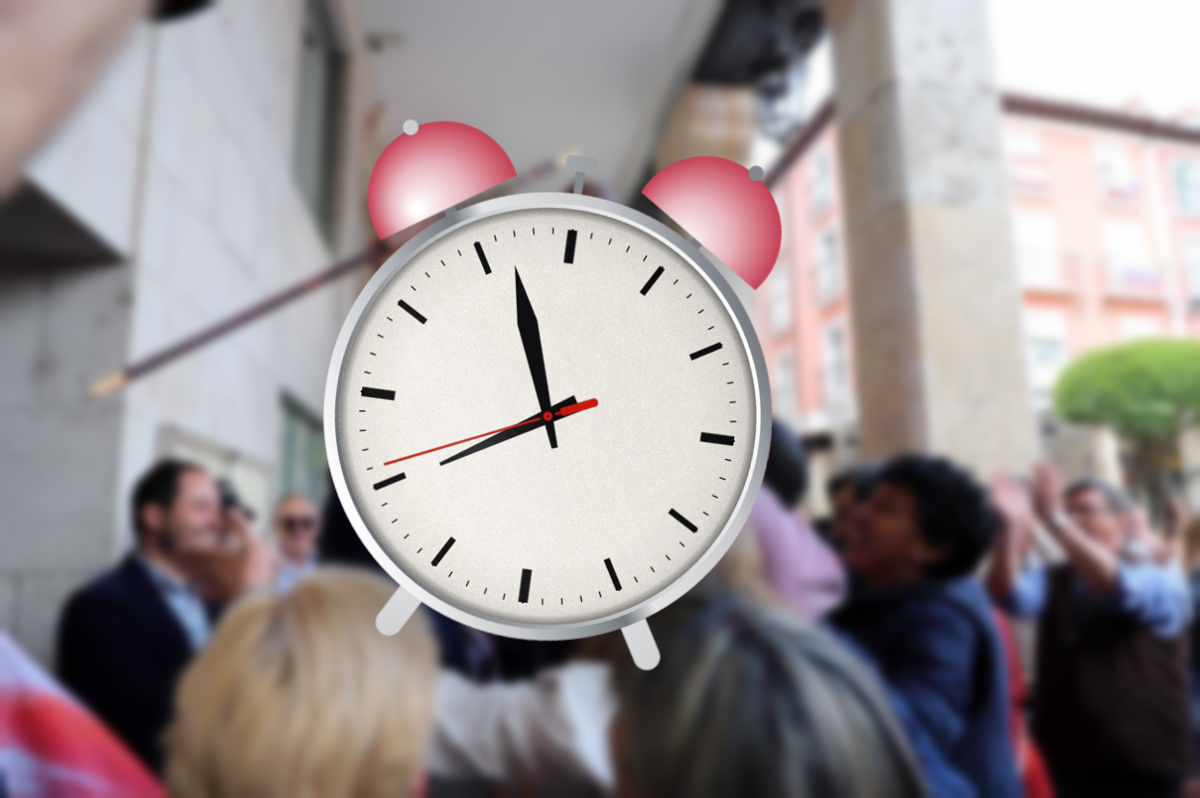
7:56:41
